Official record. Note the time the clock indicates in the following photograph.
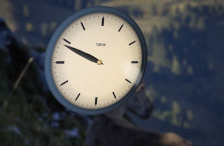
9:49
